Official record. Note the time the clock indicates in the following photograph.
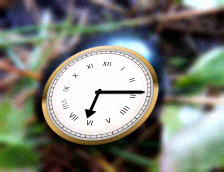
6:14
